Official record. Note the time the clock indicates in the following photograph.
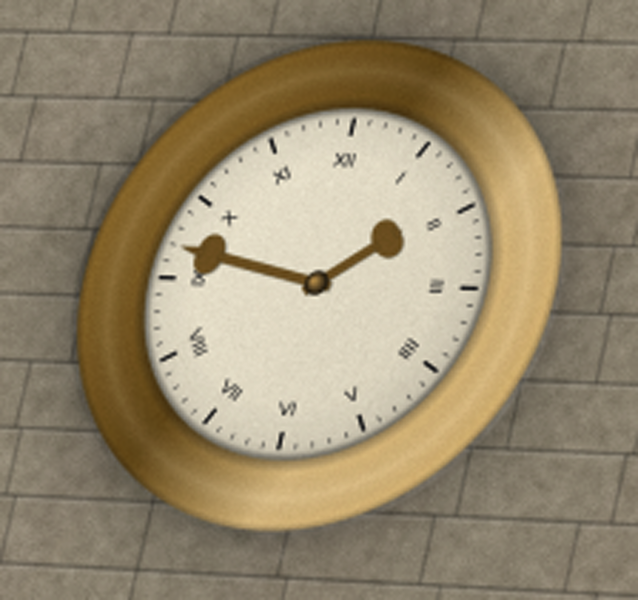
1:47
